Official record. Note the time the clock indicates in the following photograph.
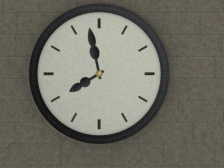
7:58
